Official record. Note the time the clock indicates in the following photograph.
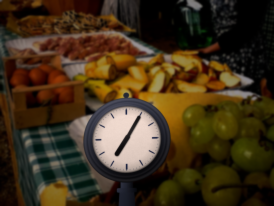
7:05
